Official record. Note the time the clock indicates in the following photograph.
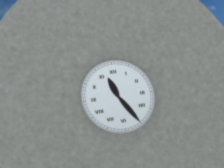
11:25
